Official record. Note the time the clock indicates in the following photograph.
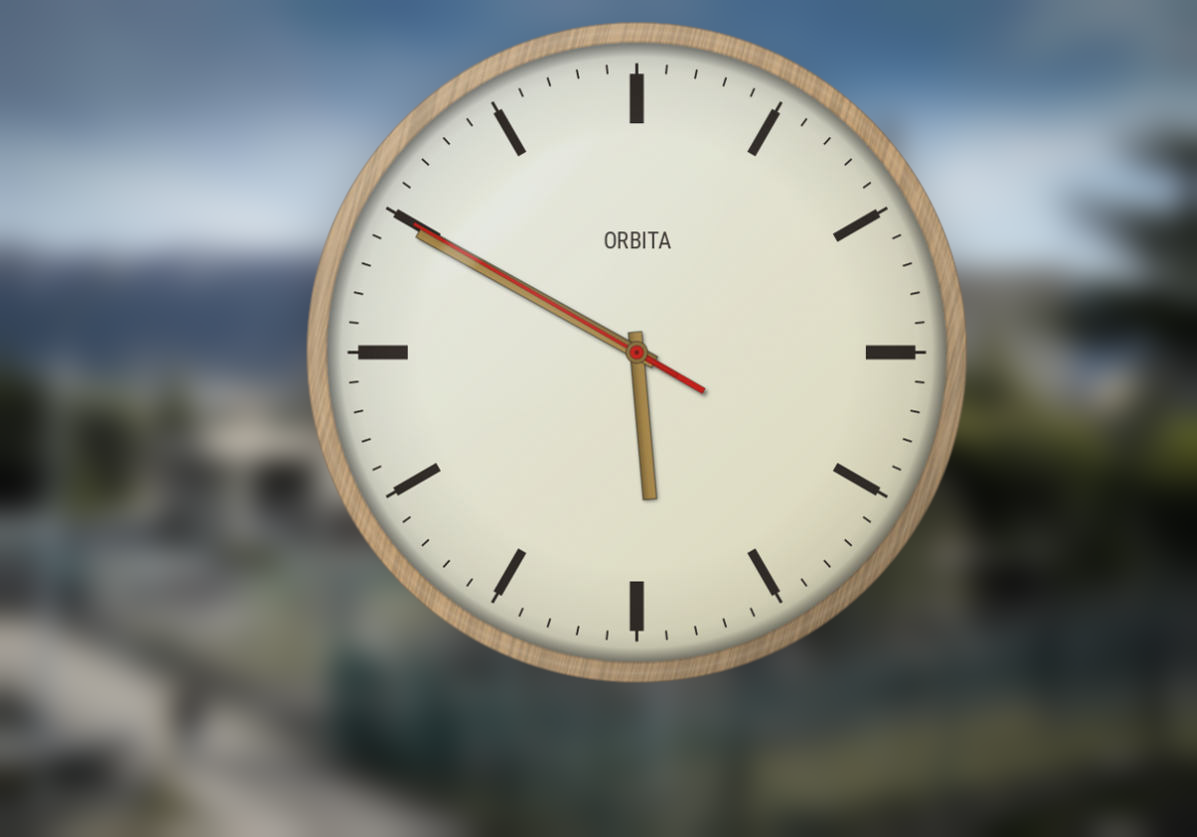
5:49:50
